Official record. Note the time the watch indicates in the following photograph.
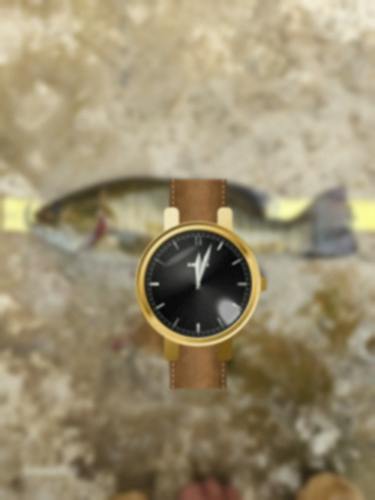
12:03
